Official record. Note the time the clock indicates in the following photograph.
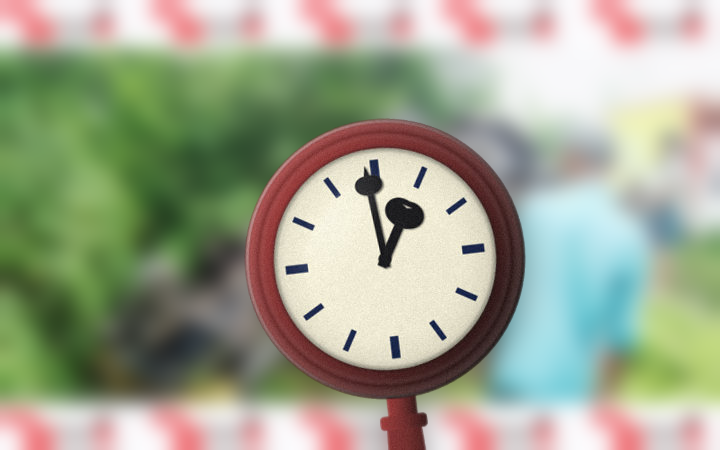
12:59
